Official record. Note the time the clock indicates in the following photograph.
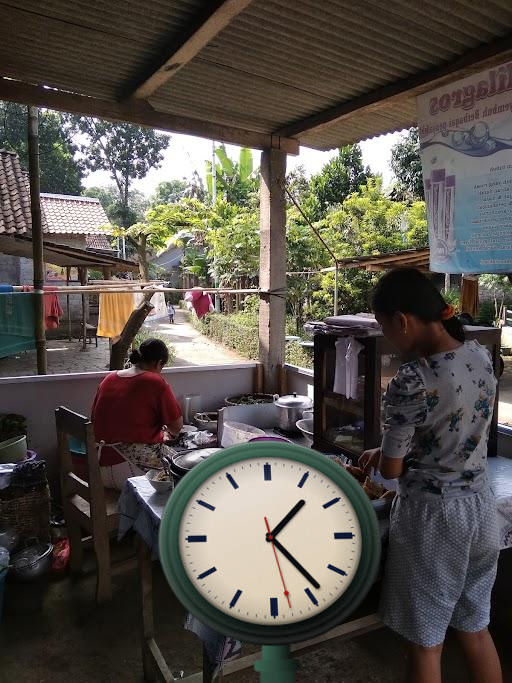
1:23:28
